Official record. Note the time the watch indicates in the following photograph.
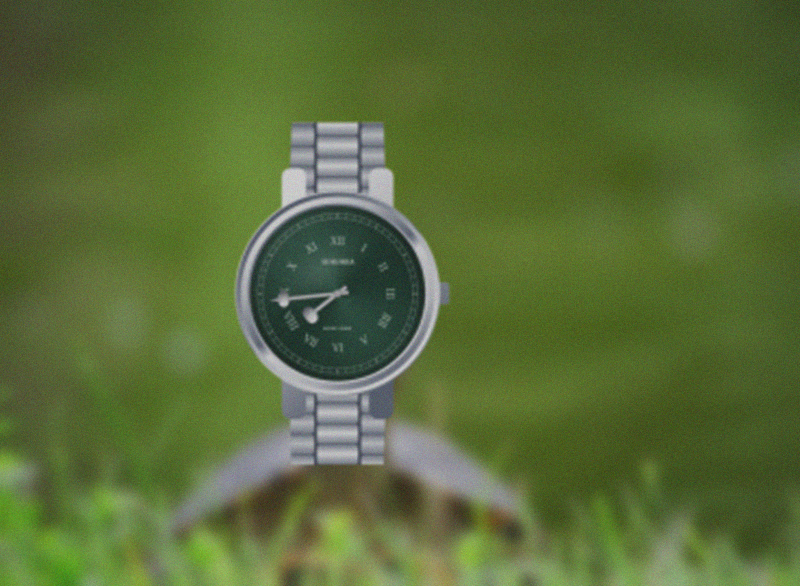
7:44
